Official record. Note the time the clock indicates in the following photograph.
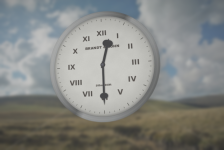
12:30
